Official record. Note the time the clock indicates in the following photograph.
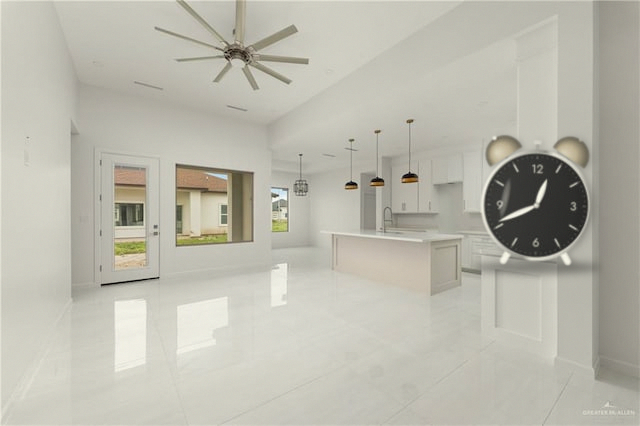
12:41
